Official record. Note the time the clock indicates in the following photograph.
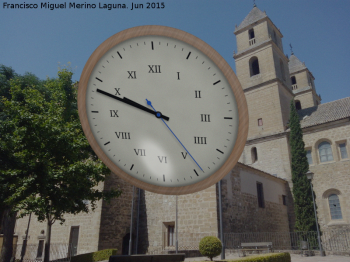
9:48:24
